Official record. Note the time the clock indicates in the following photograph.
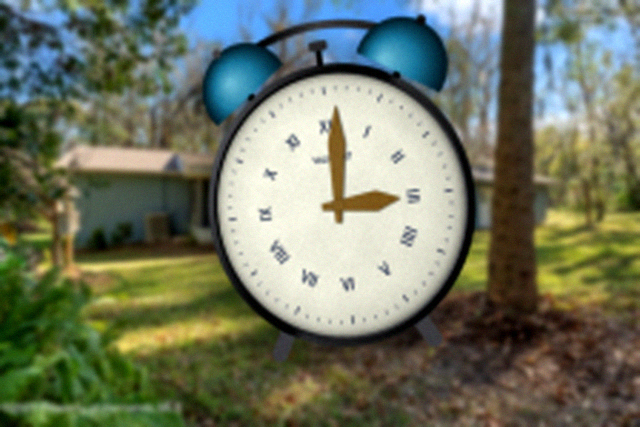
3:01
